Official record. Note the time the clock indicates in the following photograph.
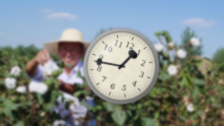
12:43
